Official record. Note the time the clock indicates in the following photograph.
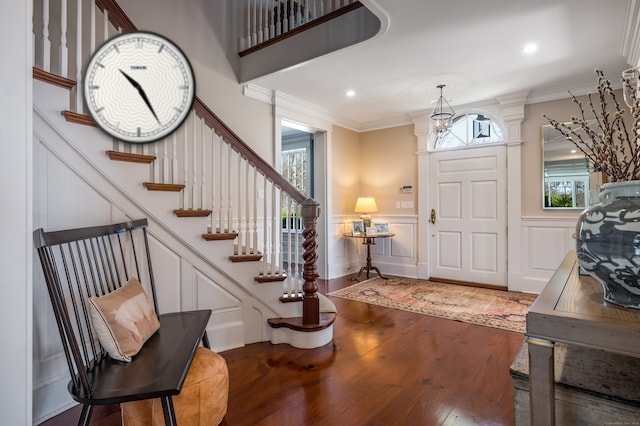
10:25
